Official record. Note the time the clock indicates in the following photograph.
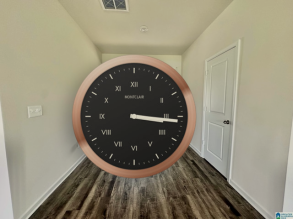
3:16
